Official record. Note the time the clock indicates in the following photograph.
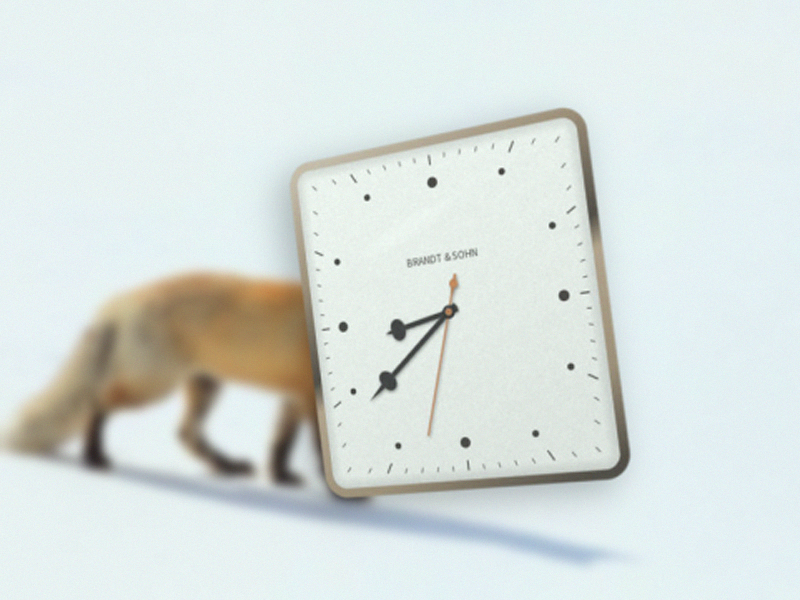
8:38:33
